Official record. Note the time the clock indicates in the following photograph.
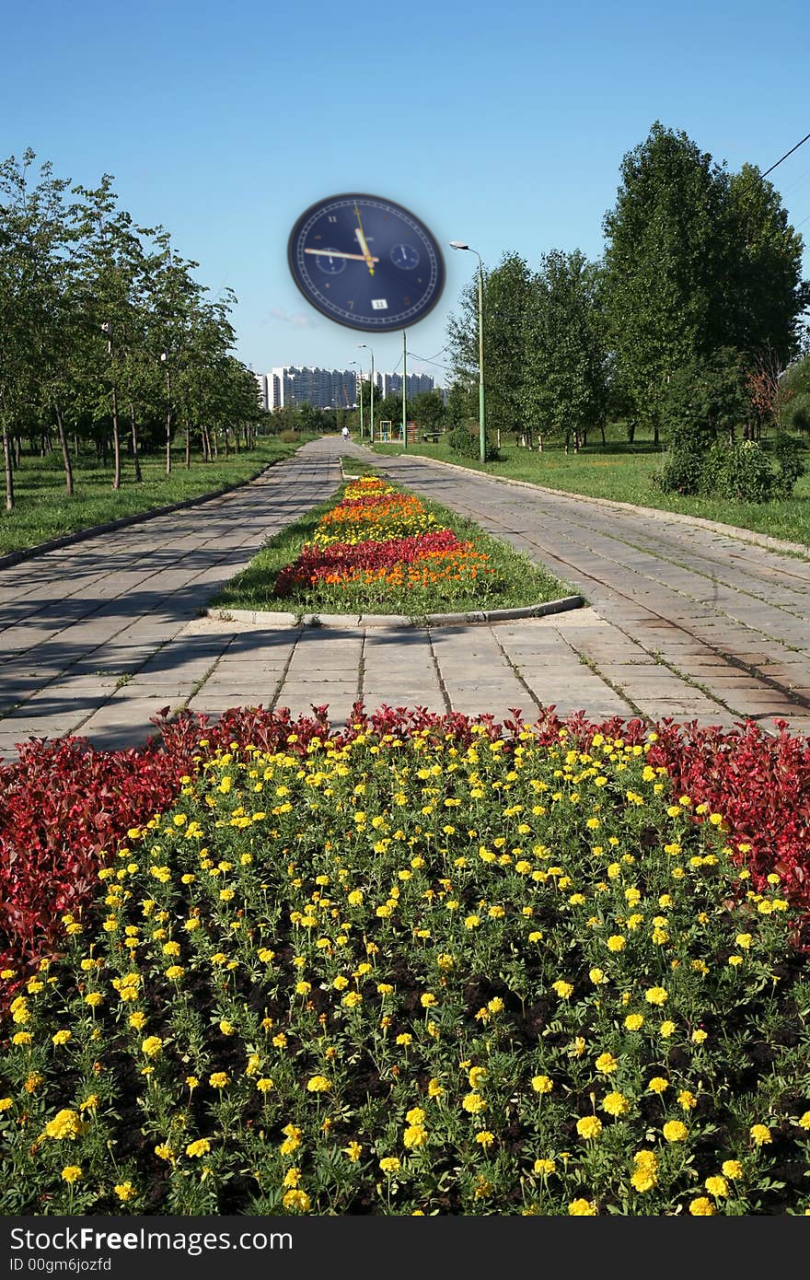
11:47
